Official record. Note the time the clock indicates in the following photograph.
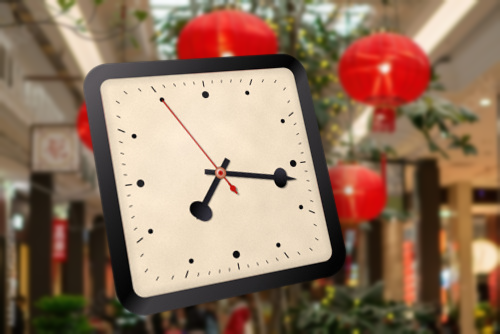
7:16:55
